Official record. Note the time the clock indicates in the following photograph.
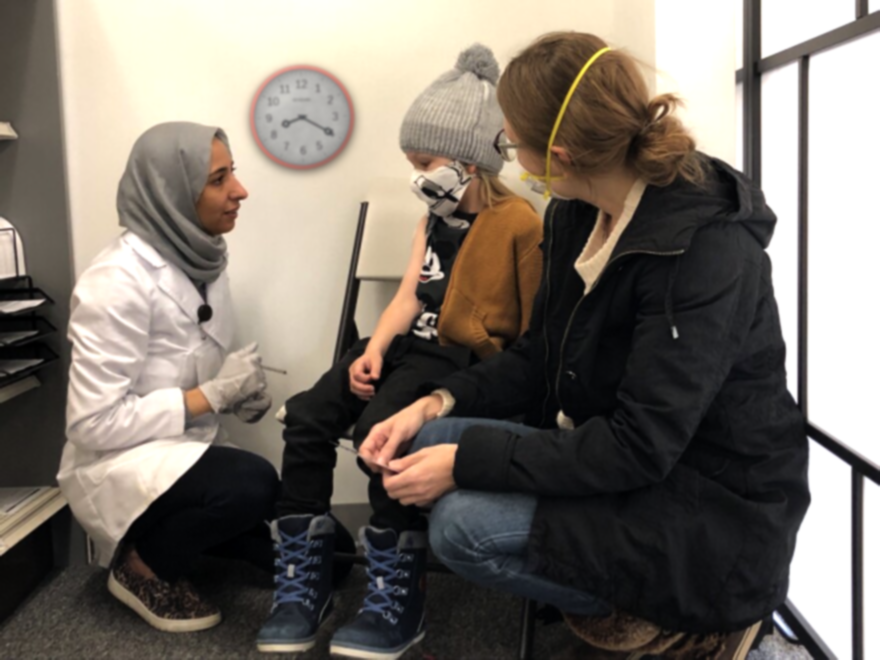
8:20
